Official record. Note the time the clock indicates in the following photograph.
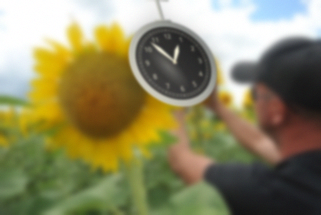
12:53
